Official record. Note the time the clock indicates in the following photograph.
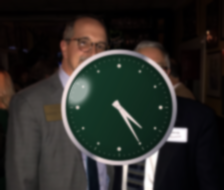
4:25
